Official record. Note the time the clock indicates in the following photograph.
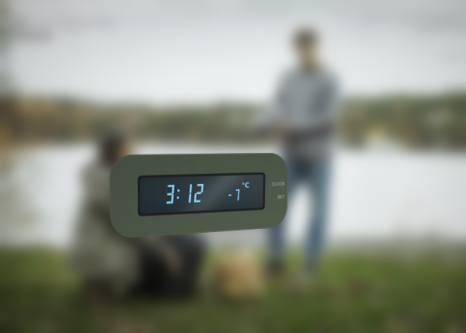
3:12
